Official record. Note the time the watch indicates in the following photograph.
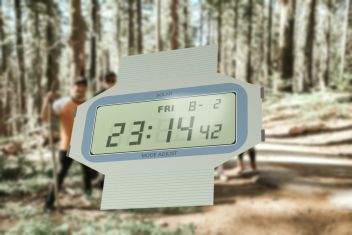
23:14:42
